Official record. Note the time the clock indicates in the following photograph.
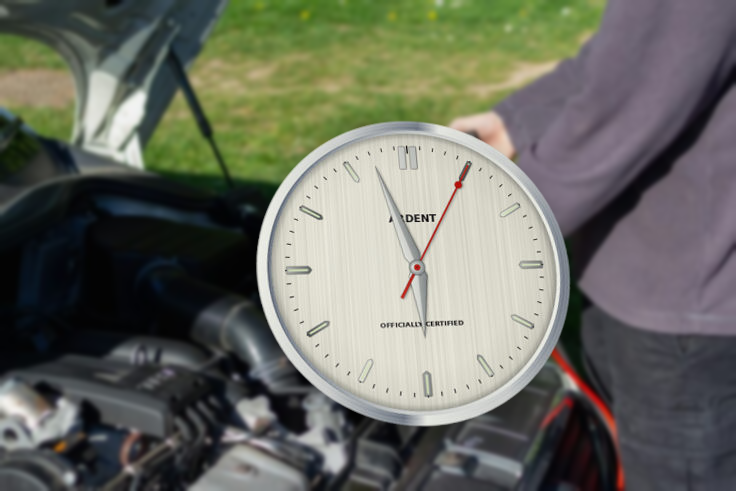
5:57:05
